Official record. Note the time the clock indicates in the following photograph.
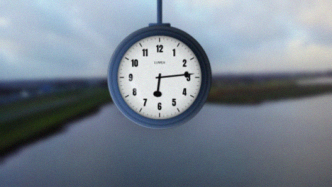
6:14
